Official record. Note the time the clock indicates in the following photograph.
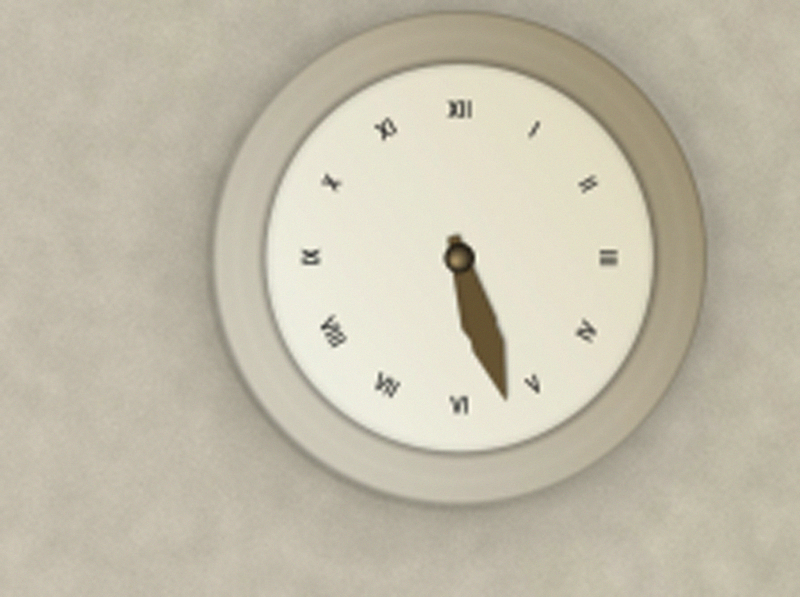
5:27
